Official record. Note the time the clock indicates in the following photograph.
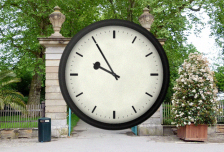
9:55
